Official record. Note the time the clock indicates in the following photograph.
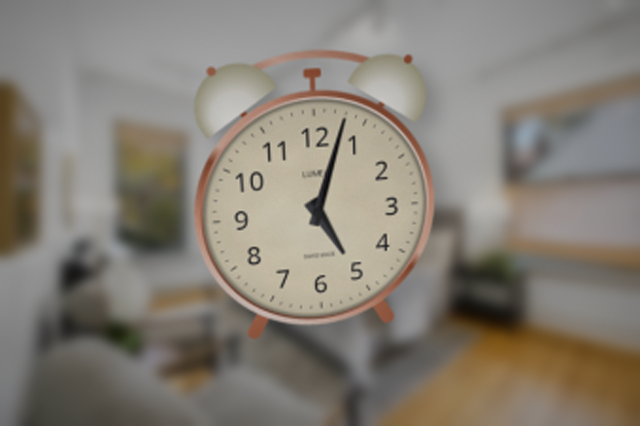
5:03
